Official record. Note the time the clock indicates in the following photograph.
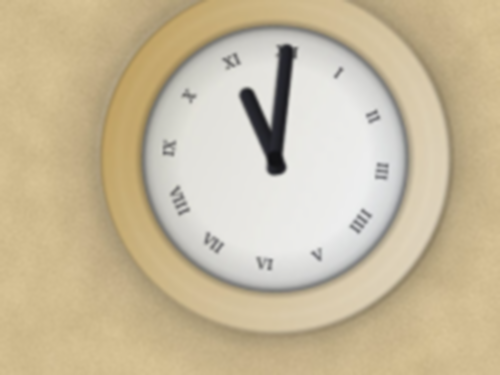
11:00
